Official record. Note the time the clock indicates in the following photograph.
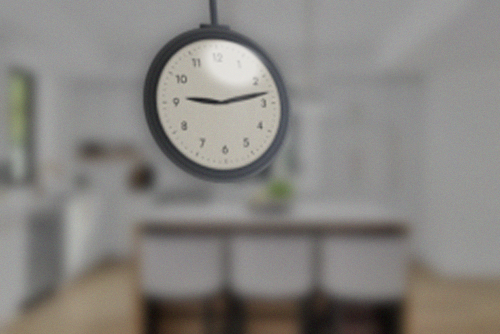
9:13
